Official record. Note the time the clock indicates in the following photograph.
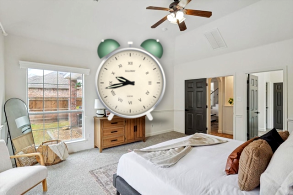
9:43
